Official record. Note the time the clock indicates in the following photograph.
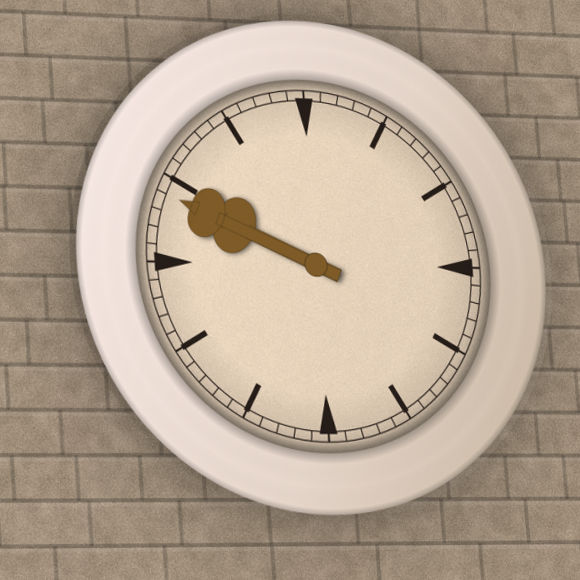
9:49
